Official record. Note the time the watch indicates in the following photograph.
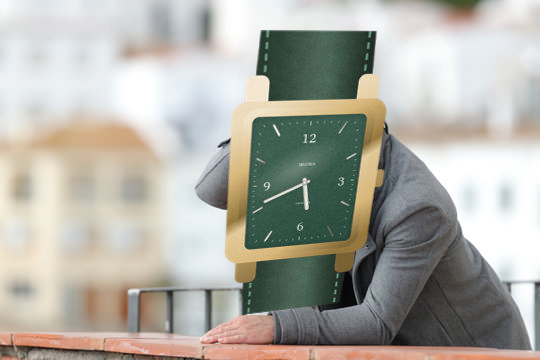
5:41
